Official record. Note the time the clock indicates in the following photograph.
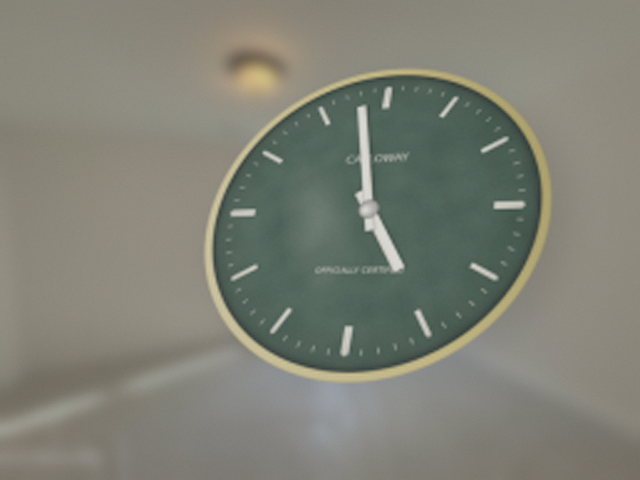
4:58
